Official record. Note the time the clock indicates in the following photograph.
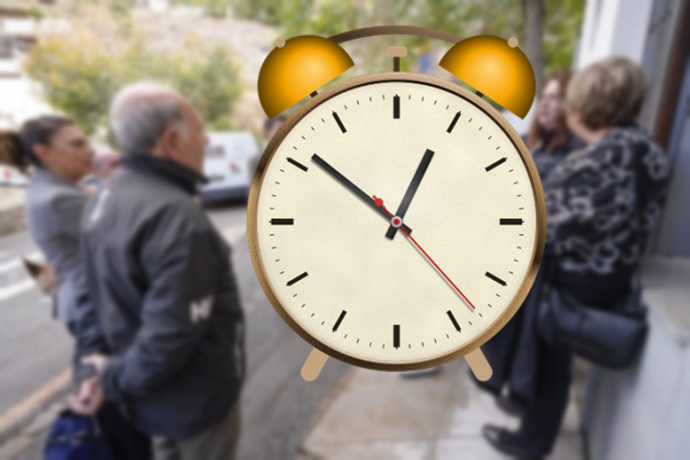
12:51:23
